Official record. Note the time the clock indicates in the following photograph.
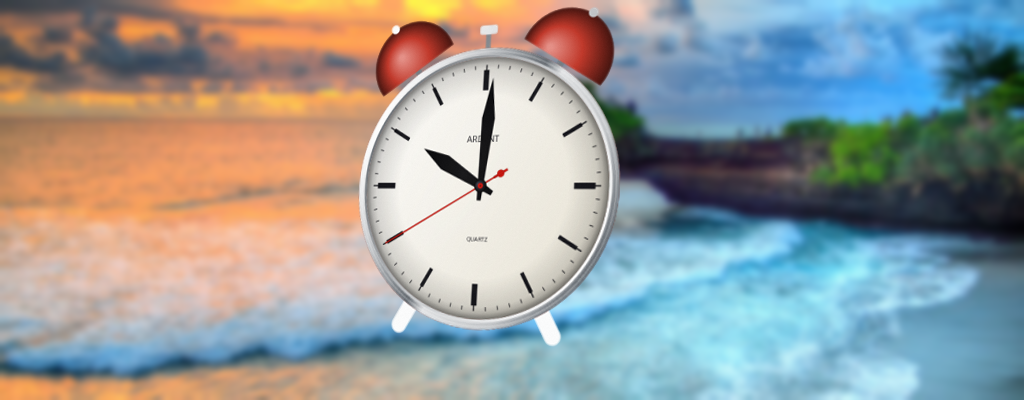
10:00:40
